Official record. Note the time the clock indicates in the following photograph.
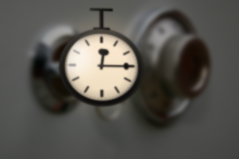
12:15
